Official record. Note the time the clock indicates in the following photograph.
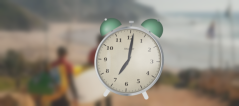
7:01
